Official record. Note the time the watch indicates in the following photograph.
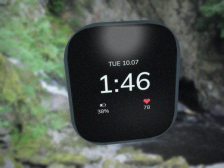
1:46
